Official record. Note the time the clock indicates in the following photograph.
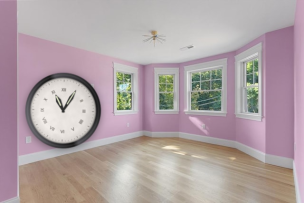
11:05
